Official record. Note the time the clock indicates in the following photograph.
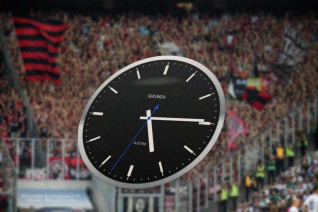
5:14:33
